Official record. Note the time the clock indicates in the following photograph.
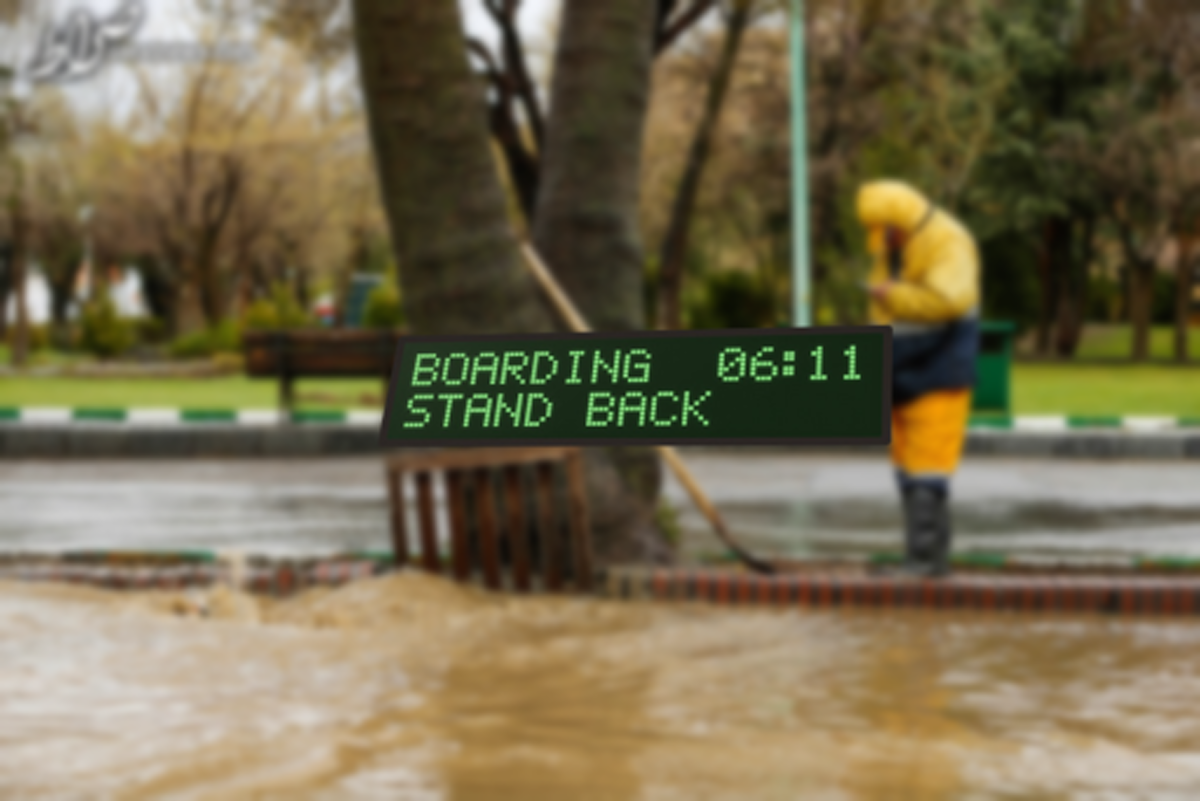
6:11
